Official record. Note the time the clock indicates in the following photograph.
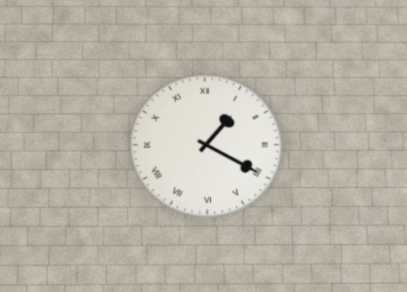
1:20
